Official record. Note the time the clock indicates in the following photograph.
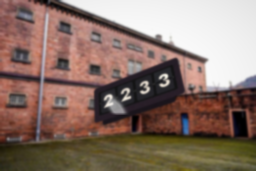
22:33
